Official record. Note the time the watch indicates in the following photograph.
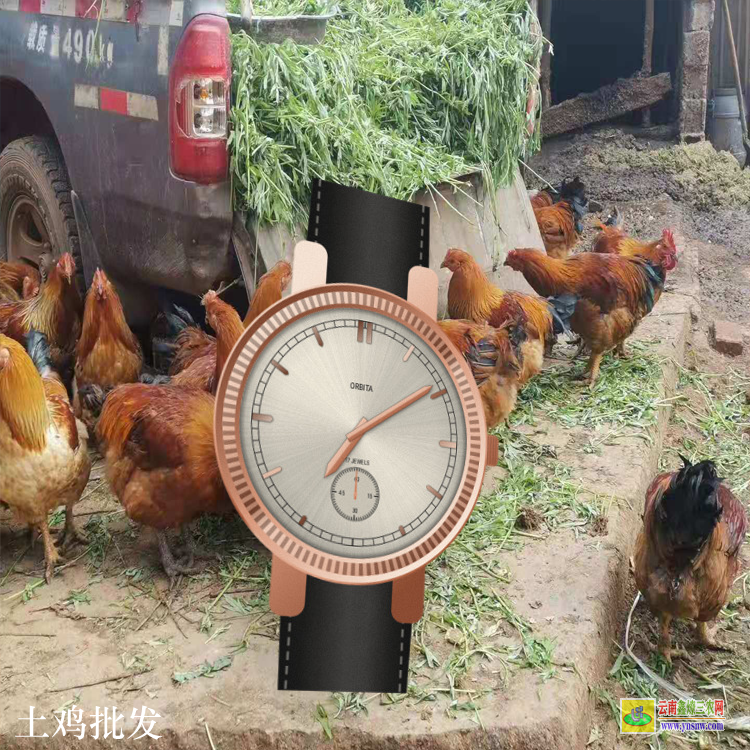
7:09
